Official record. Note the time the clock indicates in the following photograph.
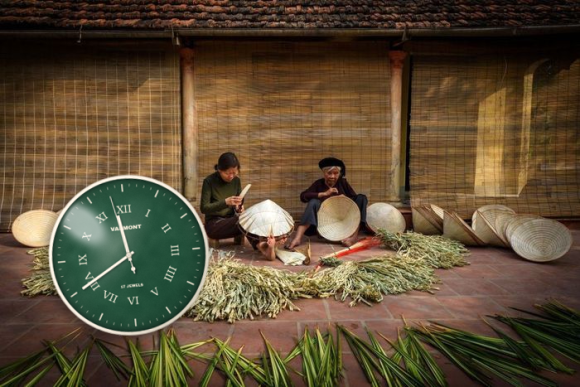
11:39:58
